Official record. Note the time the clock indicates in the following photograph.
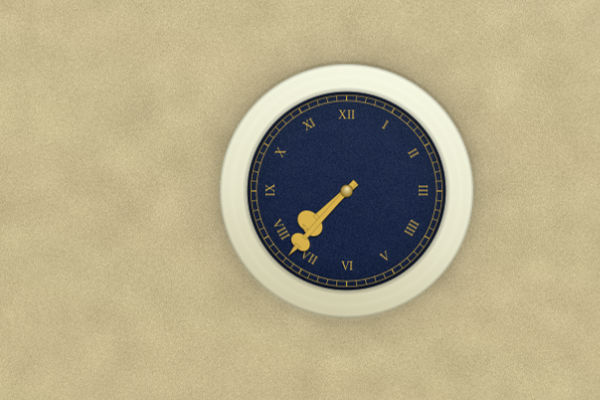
7:37
